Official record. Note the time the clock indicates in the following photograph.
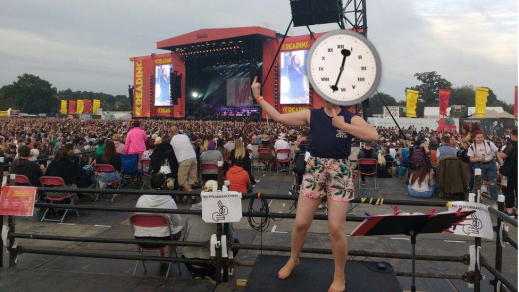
12:34
